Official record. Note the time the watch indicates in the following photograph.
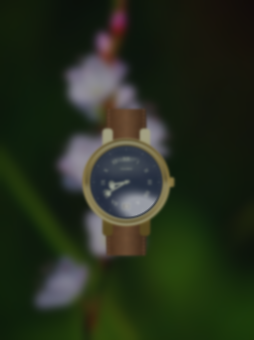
8:40
